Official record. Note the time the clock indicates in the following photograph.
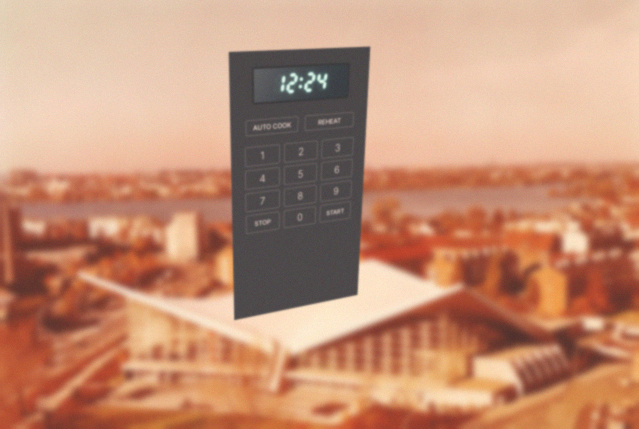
12:24
